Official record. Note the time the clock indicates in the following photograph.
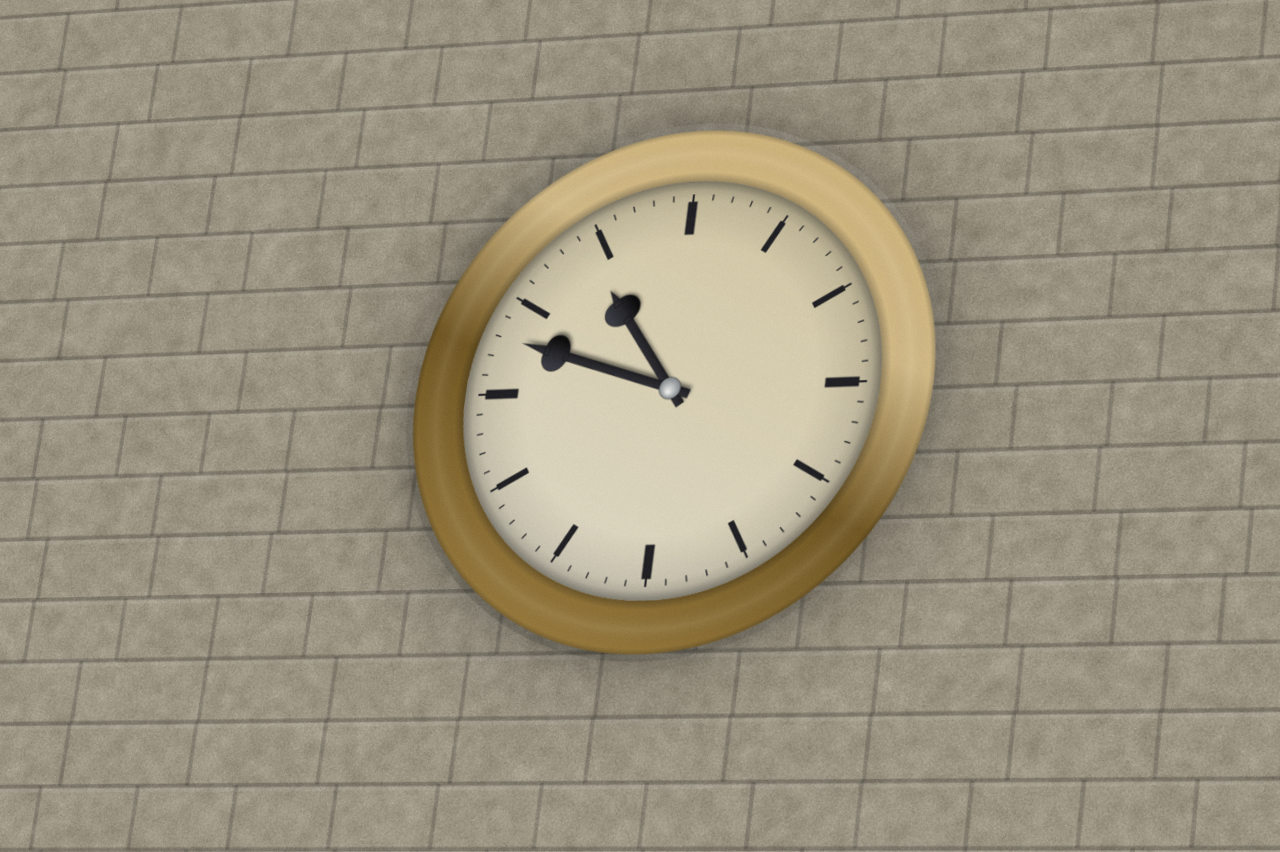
10:48
